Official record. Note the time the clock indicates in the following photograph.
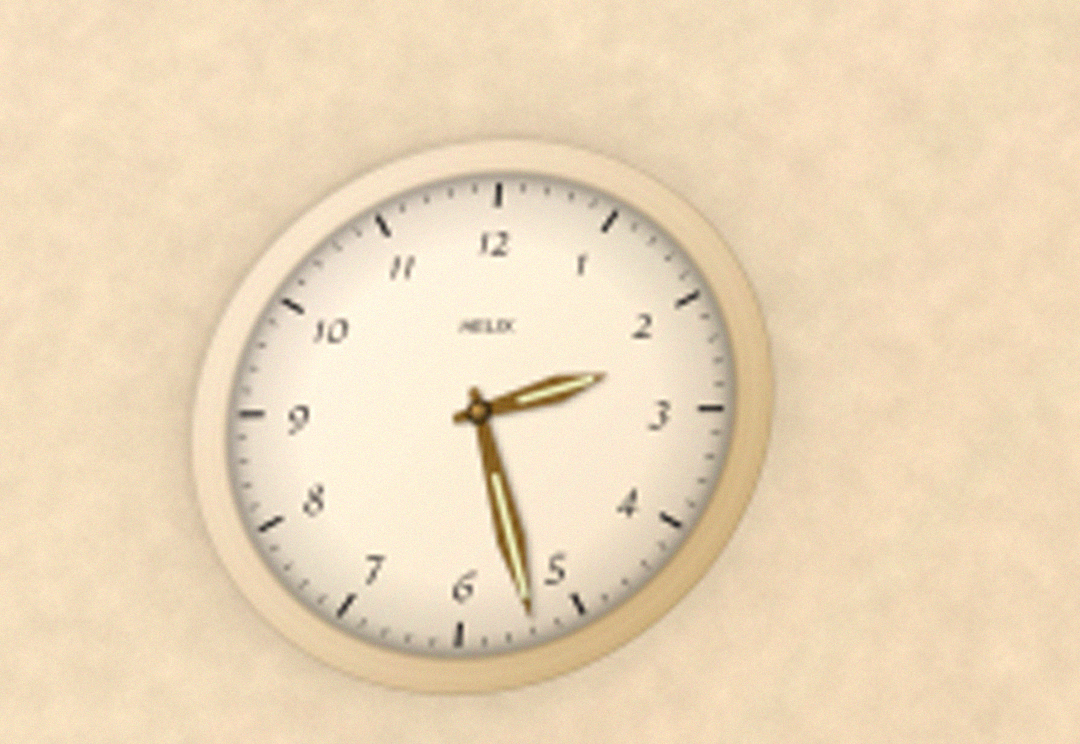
2:27
